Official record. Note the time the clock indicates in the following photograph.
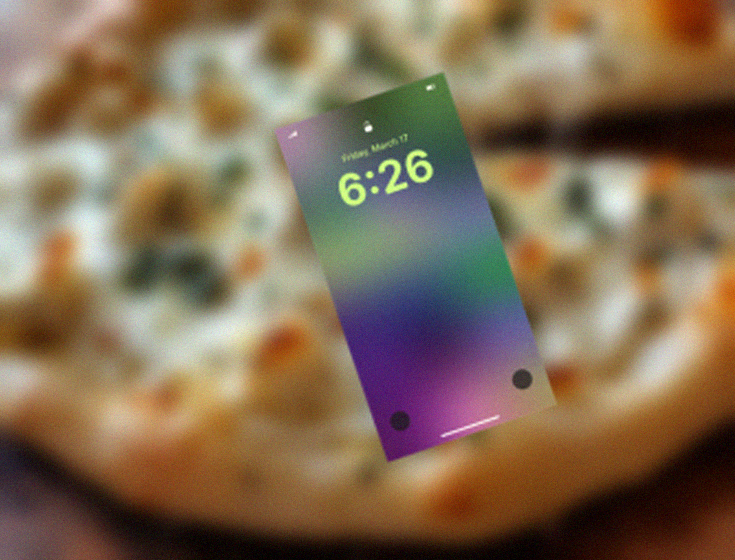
6:26
